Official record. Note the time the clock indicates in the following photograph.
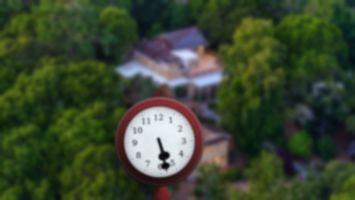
5:28
